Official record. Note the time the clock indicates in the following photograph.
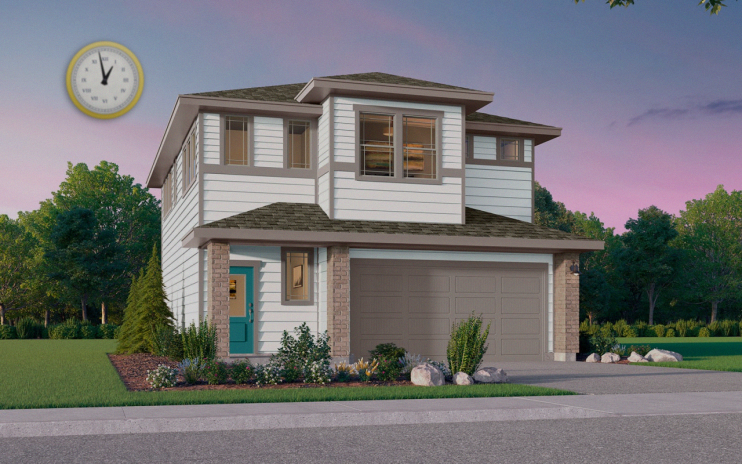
12:58
